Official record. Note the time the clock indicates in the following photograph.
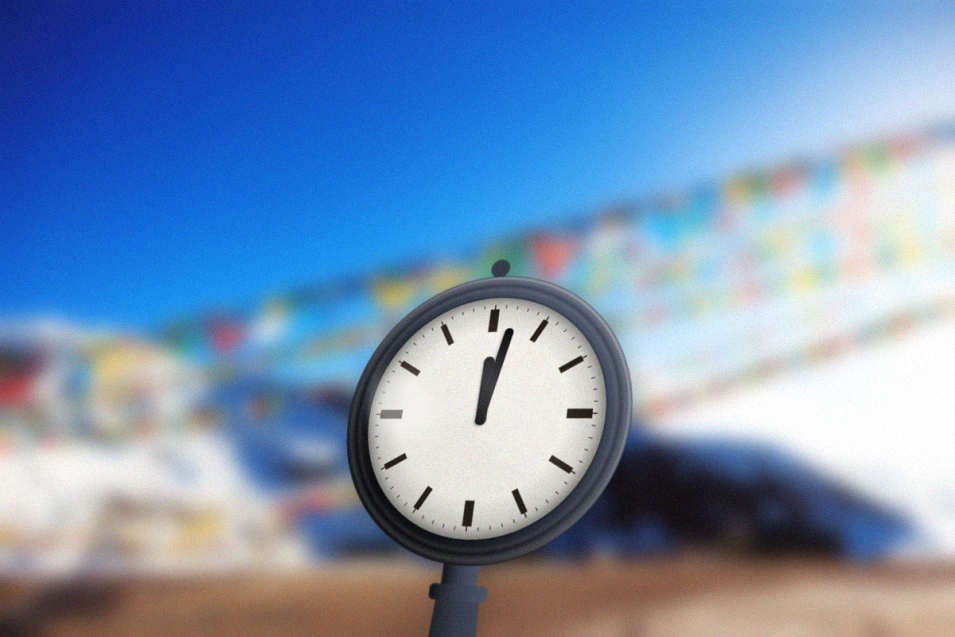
12:02
